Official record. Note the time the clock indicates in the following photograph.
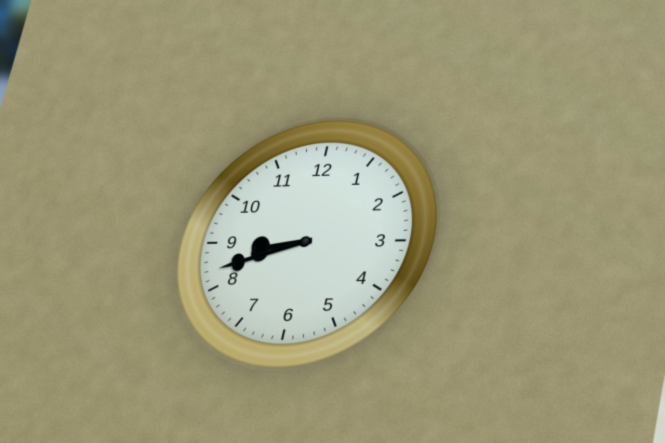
8:42
